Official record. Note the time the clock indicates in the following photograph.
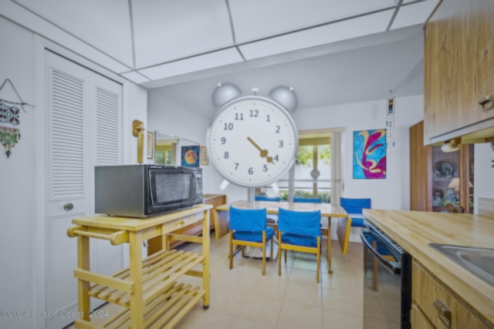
4:22
